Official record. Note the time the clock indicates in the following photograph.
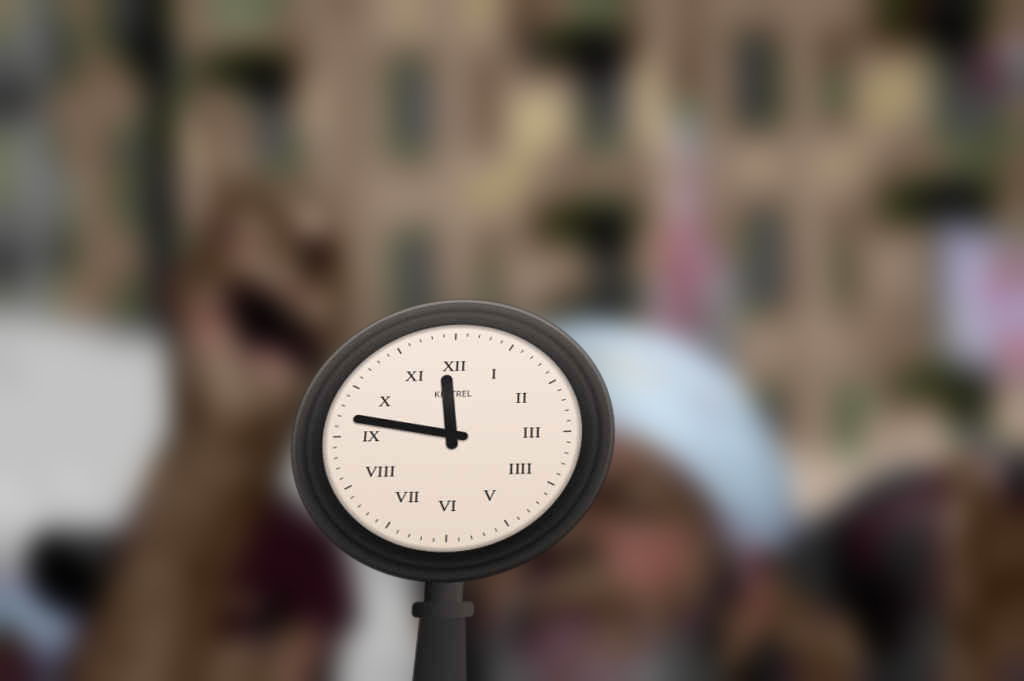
11:47
